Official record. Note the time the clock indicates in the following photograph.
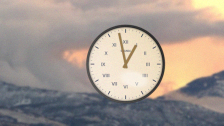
12:58
